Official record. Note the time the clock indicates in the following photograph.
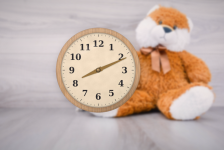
8:11
